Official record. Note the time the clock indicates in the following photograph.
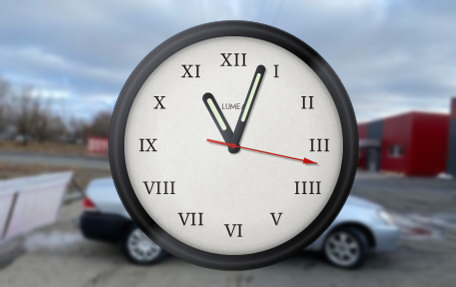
11:03:17
